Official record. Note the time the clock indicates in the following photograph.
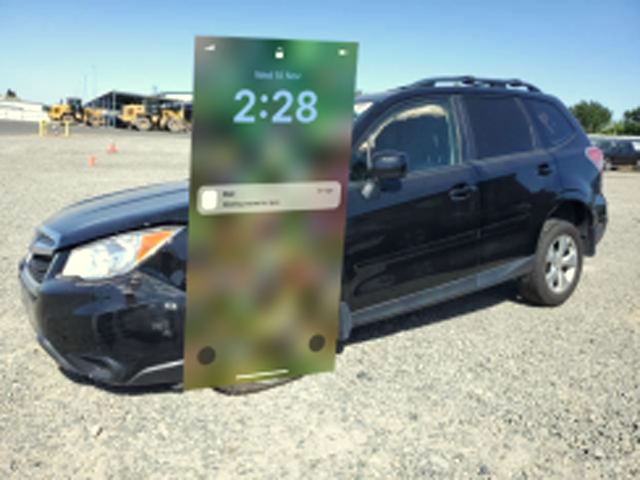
2:28
